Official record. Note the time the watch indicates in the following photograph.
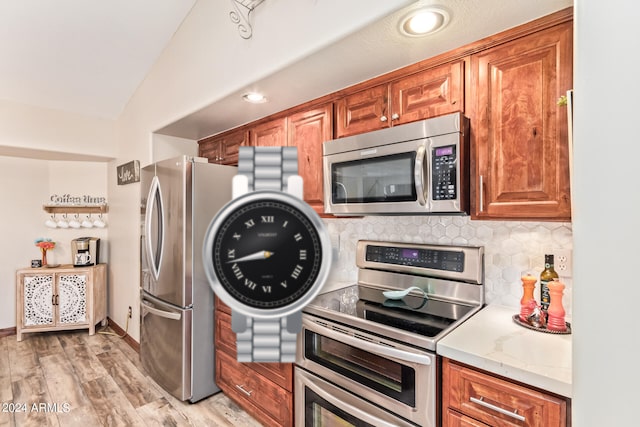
8:43
